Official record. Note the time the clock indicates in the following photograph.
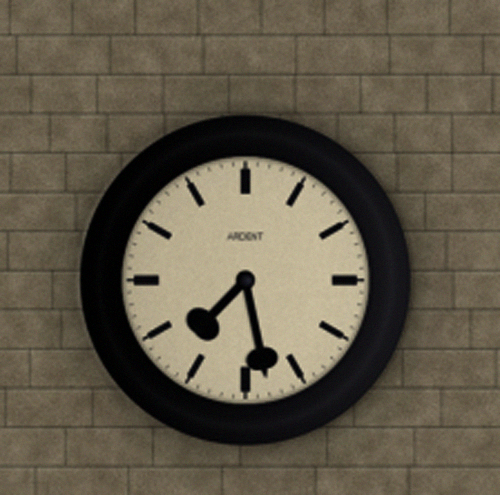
7:28
